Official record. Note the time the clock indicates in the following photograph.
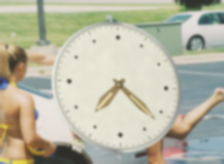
7:22
